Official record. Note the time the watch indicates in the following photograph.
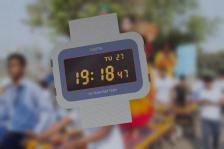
19:18:47
